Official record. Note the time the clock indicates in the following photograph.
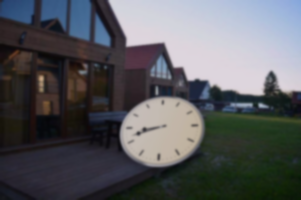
8:42
